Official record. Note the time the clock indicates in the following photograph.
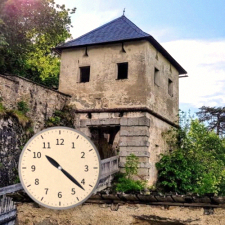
10:22
